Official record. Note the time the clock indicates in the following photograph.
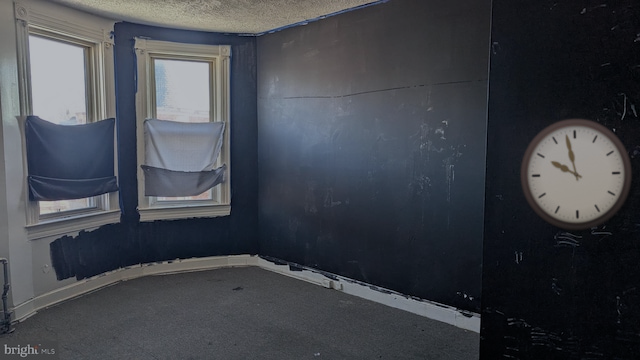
9:58
